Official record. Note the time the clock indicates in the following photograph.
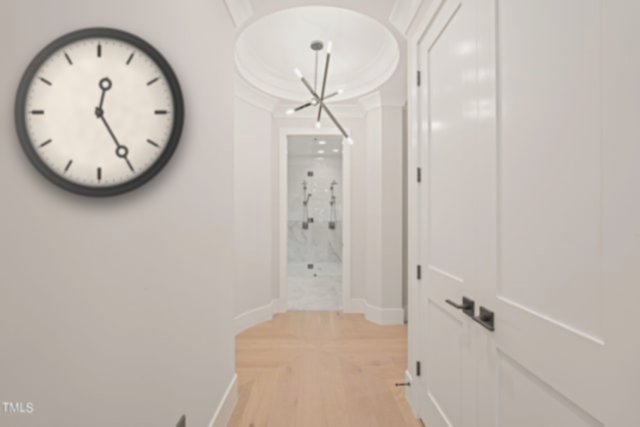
12:25
